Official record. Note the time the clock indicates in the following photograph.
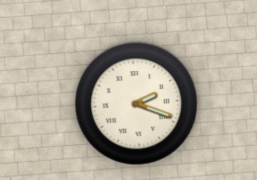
2:19
